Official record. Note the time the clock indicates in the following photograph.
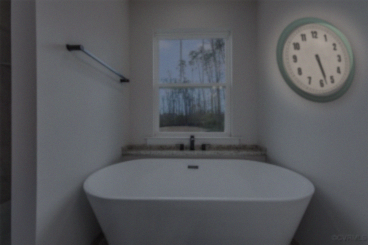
5:28
